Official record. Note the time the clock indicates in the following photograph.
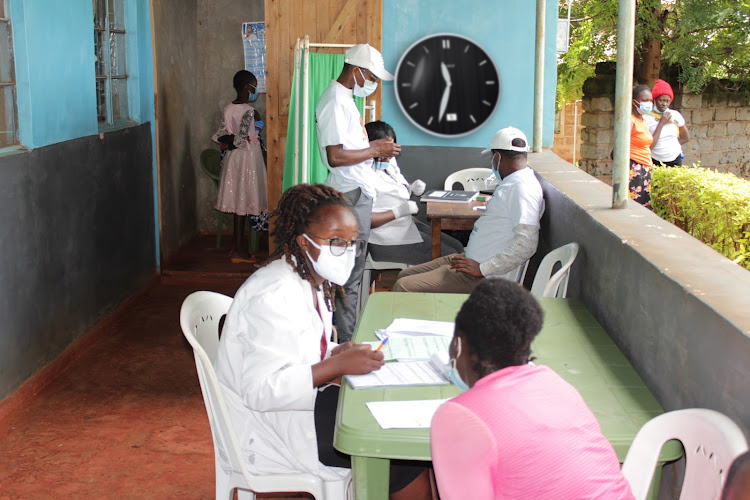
11:33
